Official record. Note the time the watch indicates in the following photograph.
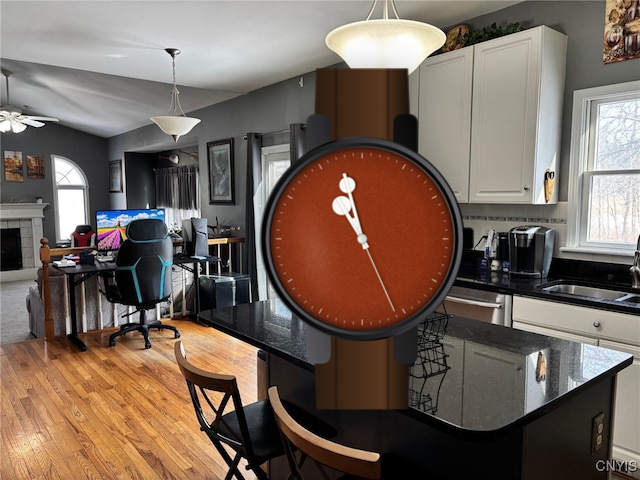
10:57:26
